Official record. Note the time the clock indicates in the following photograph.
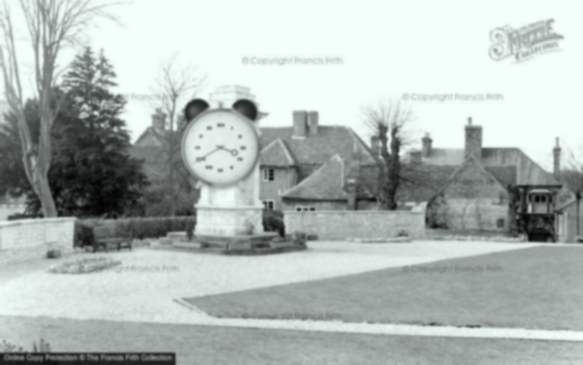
3:40
